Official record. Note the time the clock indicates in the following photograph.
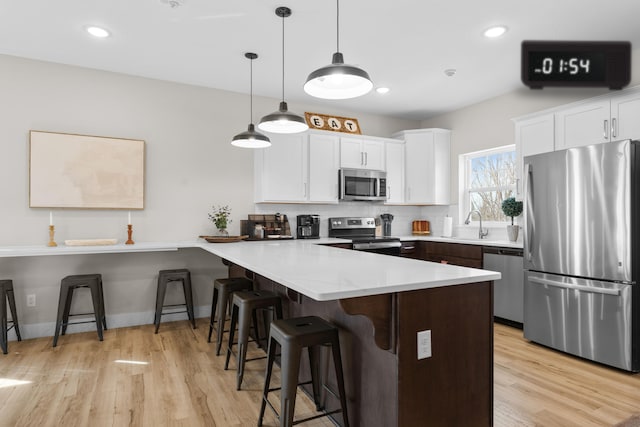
1:54
